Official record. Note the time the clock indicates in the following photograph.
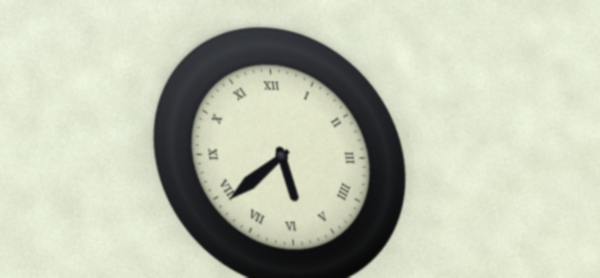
5:39
